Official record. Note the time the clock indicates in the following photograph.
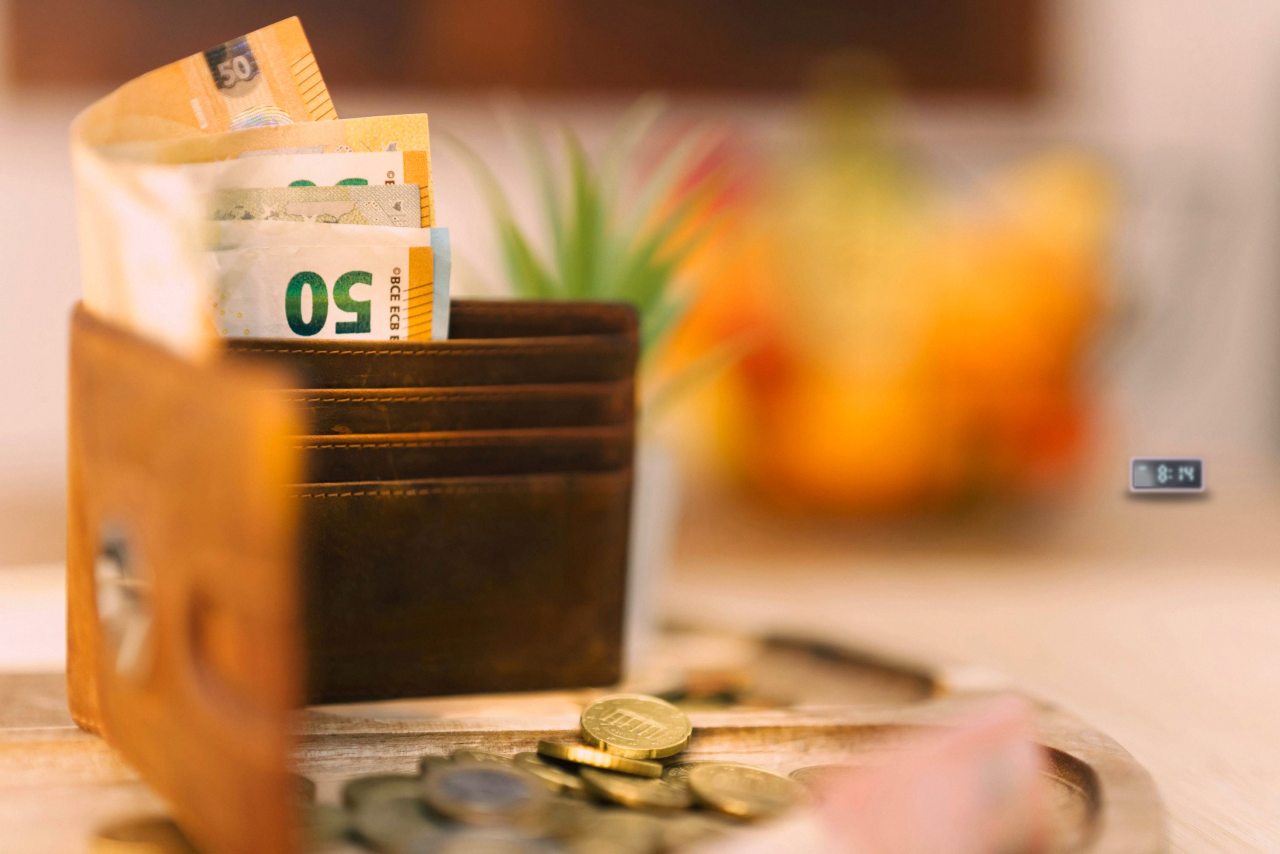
8:14
